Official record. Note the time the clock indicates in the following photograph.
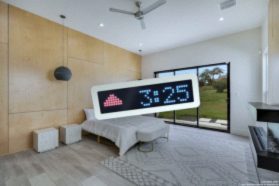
3:25
